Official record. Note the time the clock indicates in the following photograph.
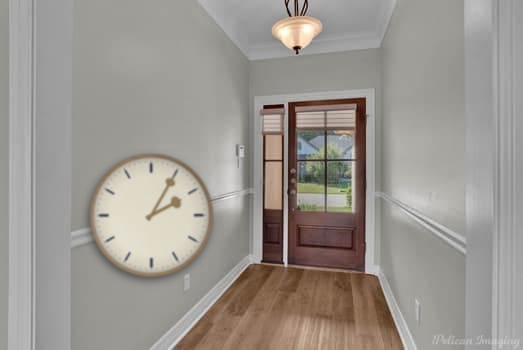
2:05
